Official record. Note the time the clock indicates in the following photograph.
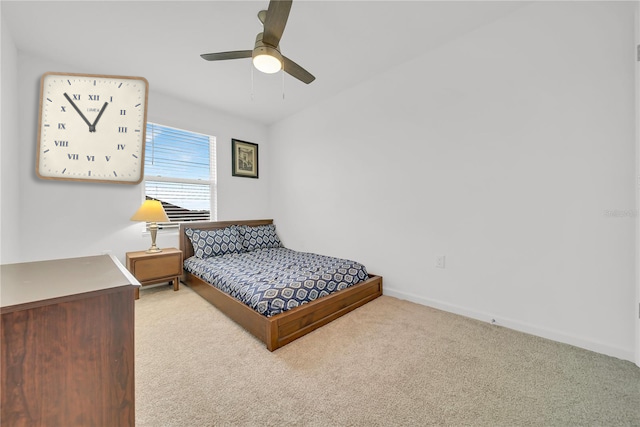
12:53
